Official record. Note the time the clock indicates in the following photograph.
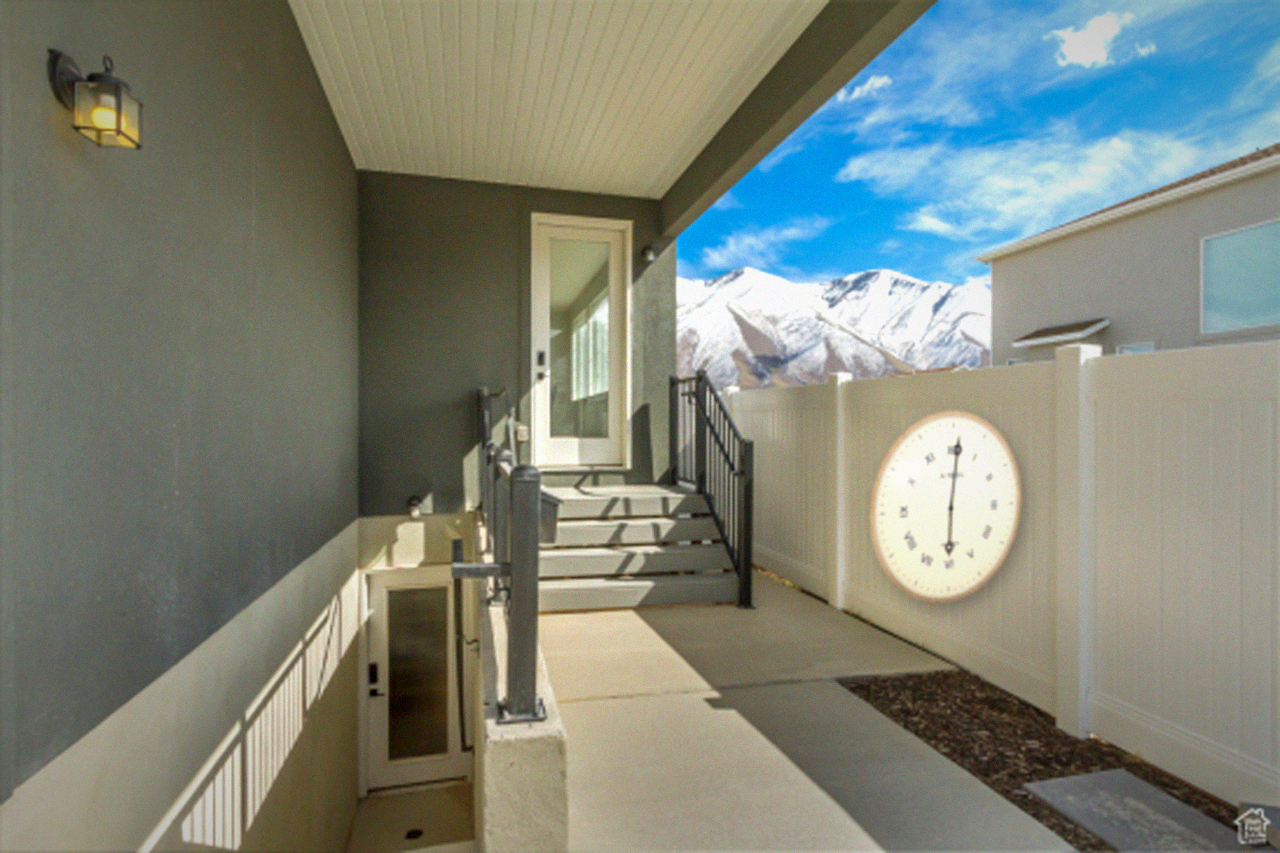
6:01
